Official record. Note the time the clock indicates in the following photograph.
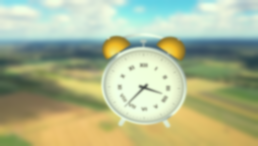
3:37
